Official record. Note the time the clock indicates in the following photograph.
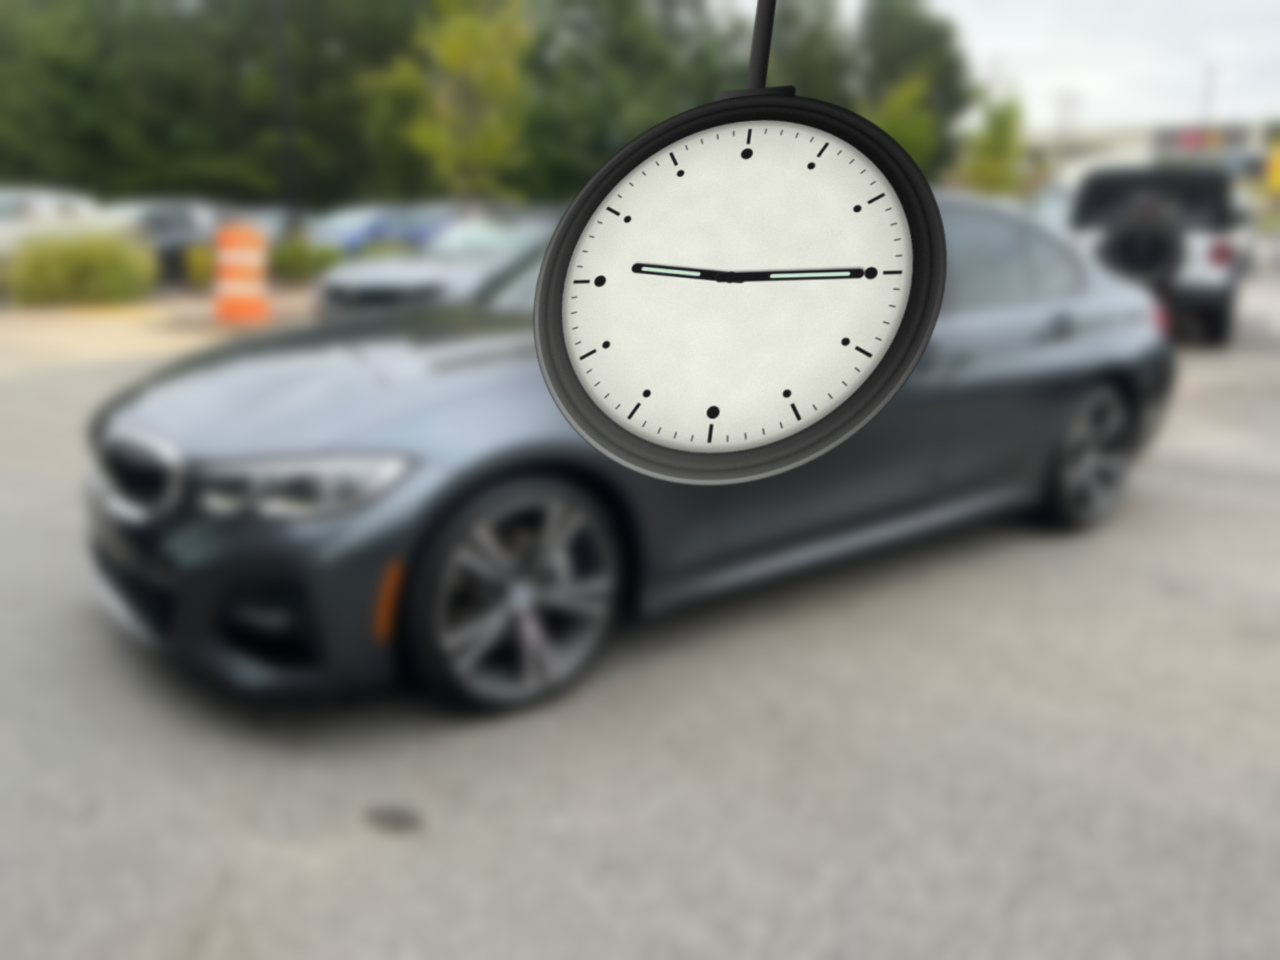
9:15
